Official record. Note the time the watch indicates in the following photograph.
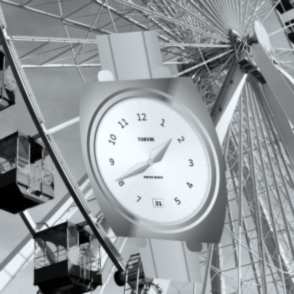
1:41
